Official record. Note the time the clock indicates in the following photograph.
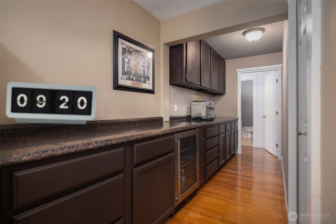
9:20
